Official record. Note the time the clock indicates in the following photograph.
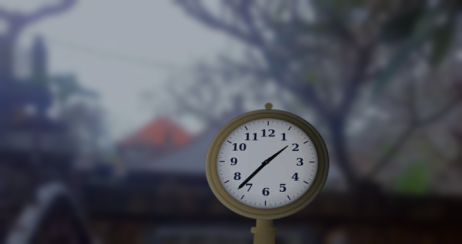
1:37
